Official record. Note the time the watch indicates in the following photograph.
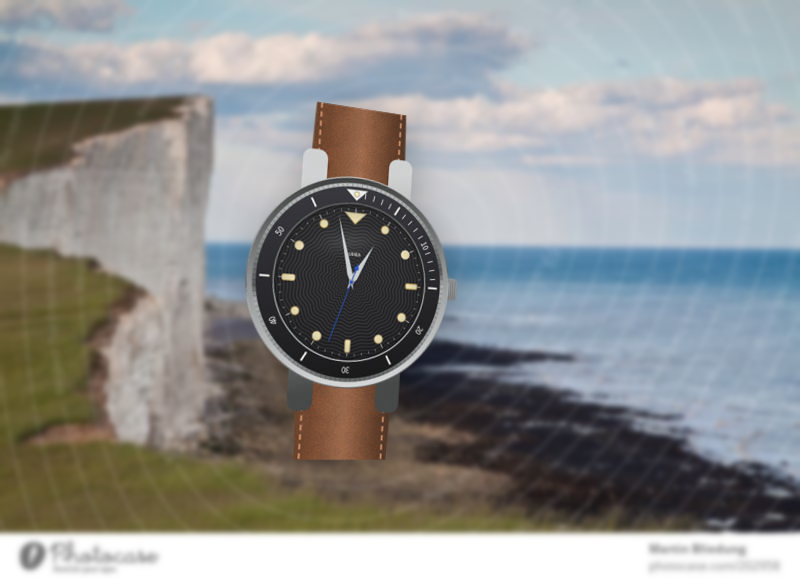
12:57:33
